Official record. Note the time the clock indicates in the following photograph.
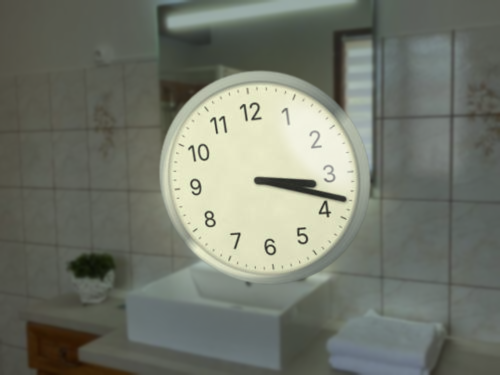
3:18
